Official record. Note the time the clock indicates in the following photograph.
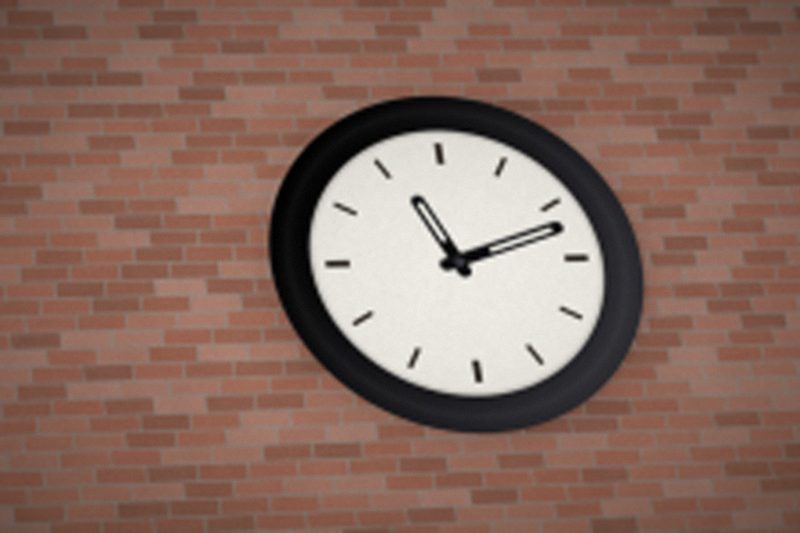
11:12
